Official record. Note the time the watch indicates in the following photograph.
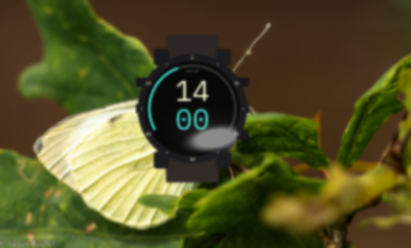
14:00
